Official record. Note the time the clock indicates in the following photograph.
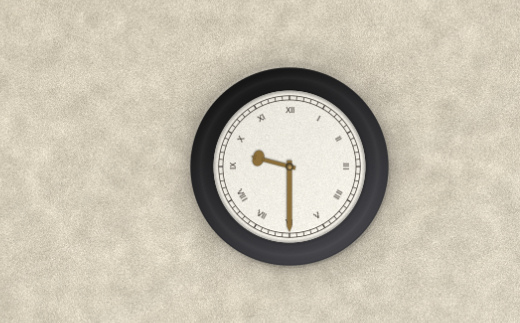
9:30
